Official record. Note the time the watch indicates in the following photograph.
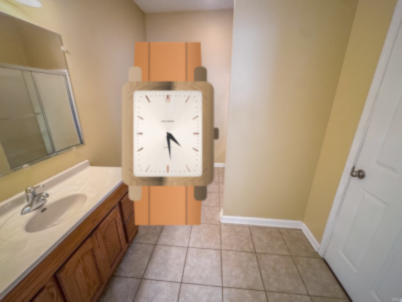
4:29
